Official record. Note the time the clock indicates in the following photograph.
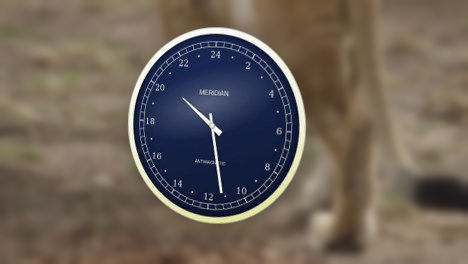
20:28
